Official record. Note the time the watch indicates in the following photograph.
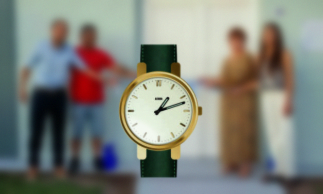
1:12
